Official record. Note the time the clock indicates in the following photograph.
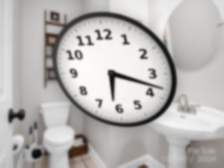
6:18
